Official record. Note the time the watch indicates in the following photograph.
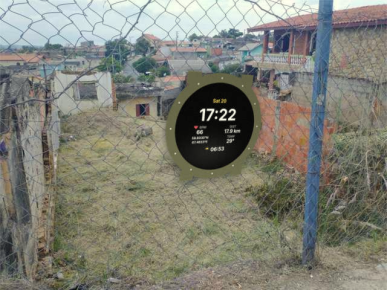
17:22
